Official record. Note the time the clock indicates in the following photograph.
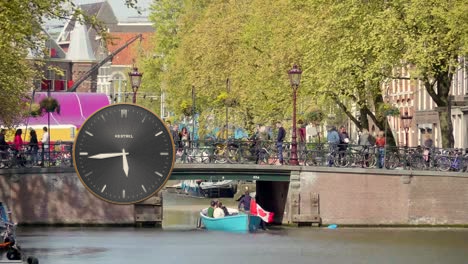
5:44
